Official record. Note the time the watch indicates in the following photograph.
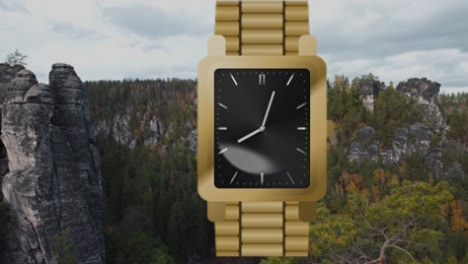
8:03
